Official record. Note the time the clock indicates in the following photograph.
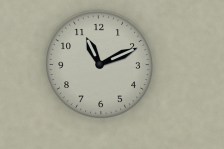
11:11
